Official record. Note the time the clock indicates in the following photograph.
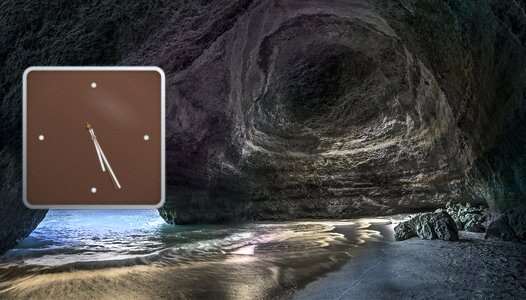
5:25:26
